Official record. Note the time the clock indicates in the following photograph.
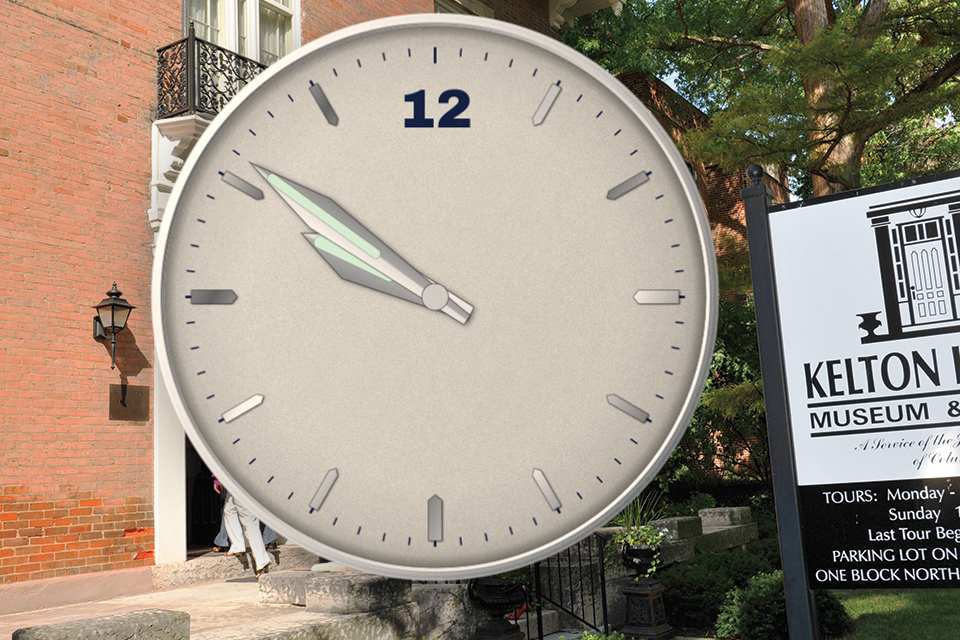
9:51
